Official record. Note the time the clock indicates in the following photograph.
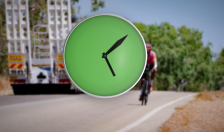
5:08
